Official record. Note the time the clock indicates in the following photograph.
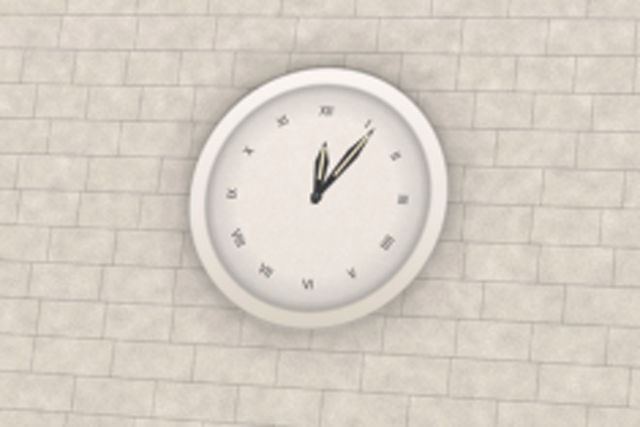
12:06
